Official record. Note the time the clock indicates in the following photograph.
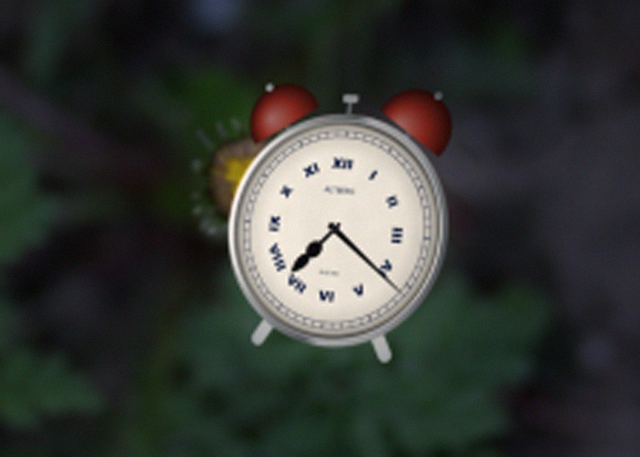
7:21
